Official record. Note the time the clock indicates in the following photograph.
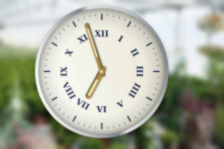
6:57
